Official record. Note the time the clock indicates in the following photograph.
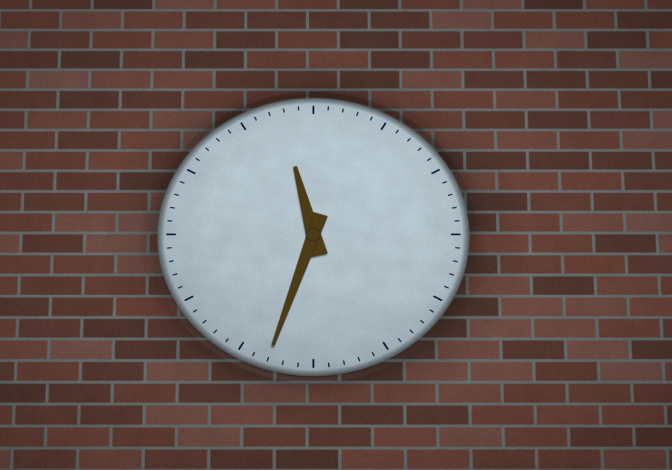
11:33
